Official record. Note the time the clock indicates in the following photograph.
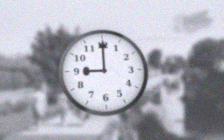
9:00
